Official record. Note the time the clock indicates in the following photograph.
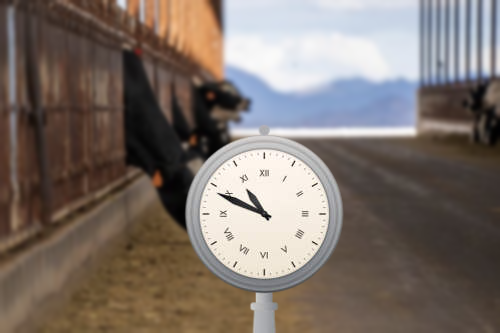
10:49
